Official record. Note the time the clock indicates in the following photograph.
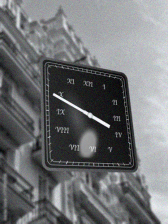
3:49
